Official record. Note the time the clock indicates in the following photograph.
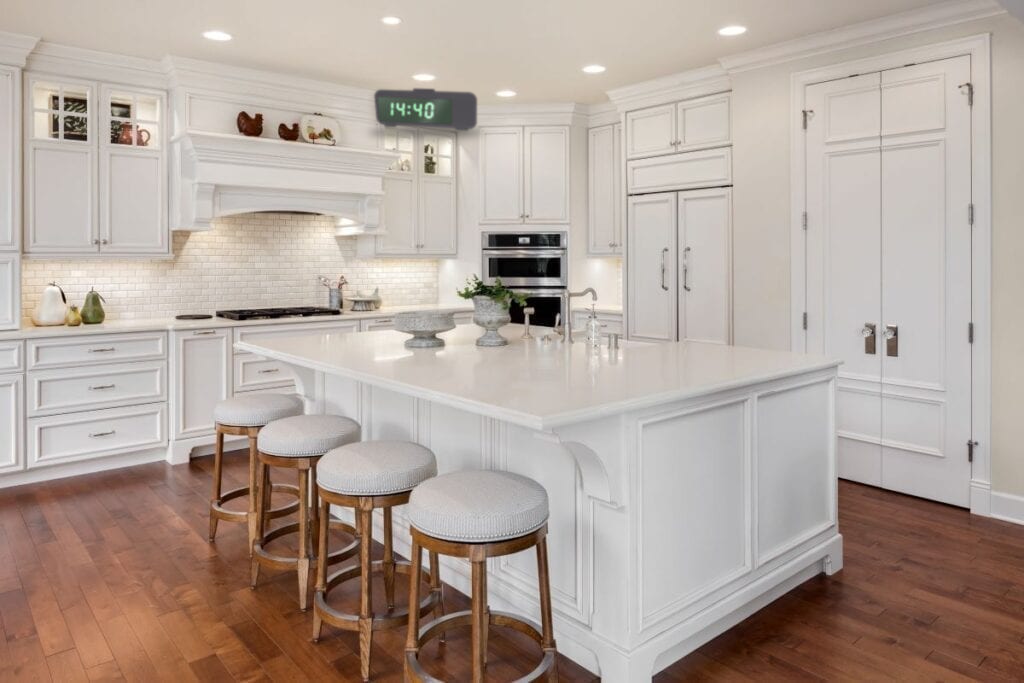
14:40
